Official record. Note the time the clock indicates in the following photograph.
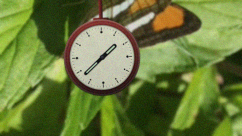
1:38
